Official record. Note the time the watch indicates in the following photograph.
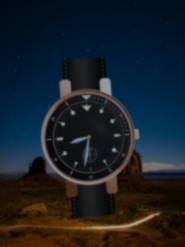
8:32
